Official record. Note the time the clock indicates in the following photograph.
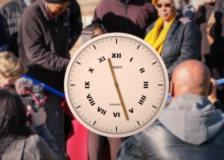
11:27
